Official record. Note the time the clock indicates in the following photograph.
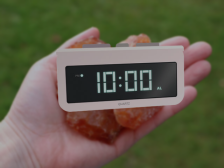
10:00
